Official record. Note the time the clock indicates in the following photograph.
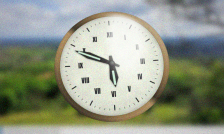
5:49
